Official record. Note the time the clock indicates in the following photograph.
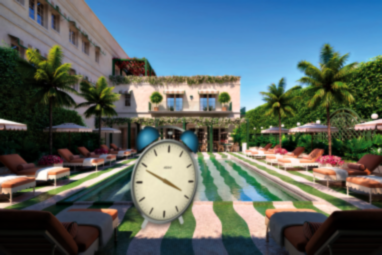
3:49
